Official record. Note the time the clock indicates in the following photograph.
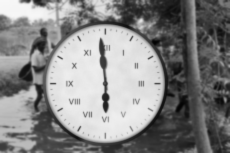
5:59
